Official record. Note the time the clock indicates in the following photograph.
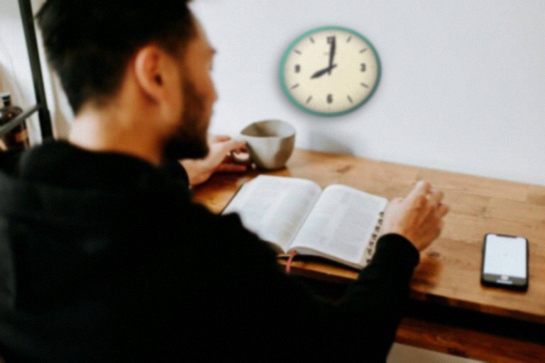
8:01
